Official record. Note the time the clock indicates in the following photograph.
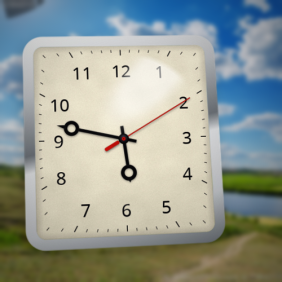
5:47:10
